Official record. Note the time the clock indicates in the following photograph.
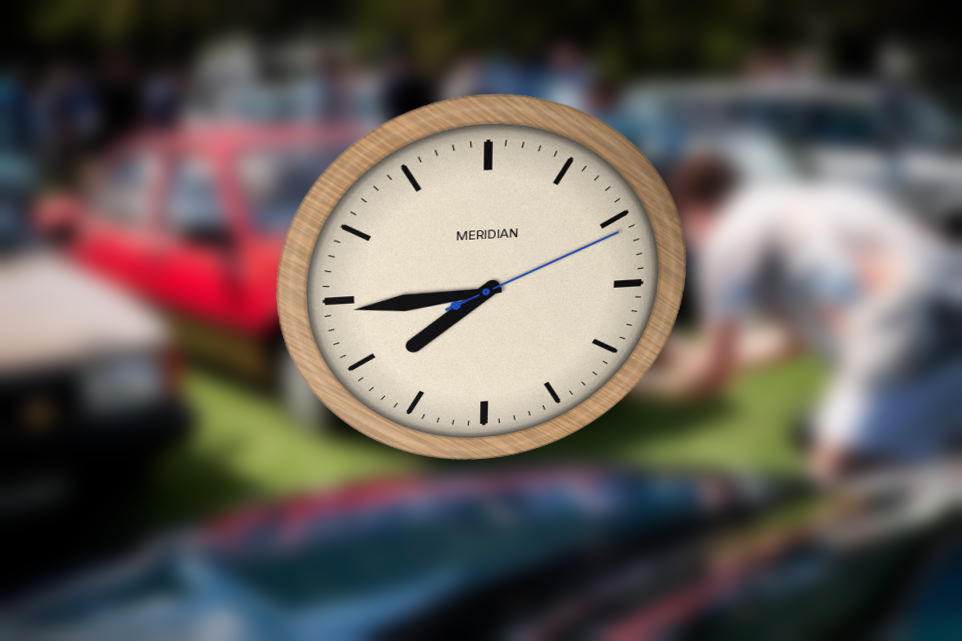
7:44:11
